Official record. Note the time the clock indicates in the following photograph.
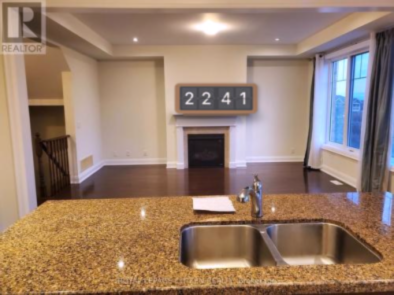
22:41
